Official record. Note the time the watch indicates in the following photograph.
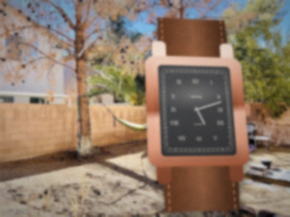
5:12
